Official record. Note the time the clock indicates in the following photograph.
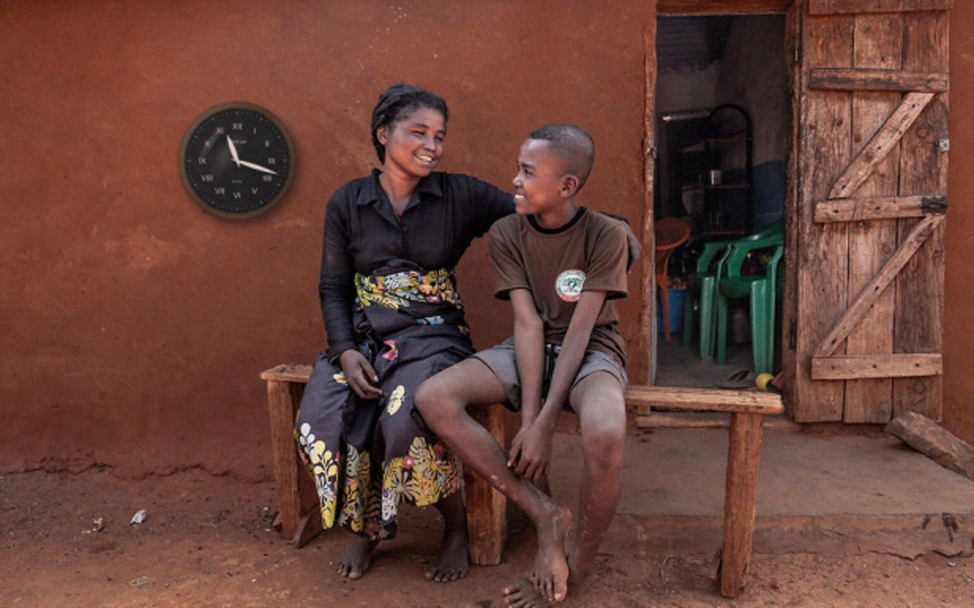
11:18
